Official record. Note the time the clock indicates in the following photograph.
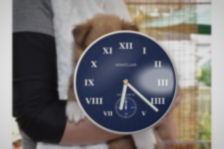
6:22
